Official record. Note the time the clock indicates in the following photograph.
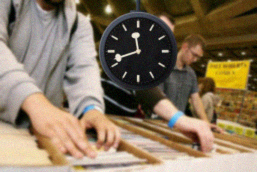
11:42
